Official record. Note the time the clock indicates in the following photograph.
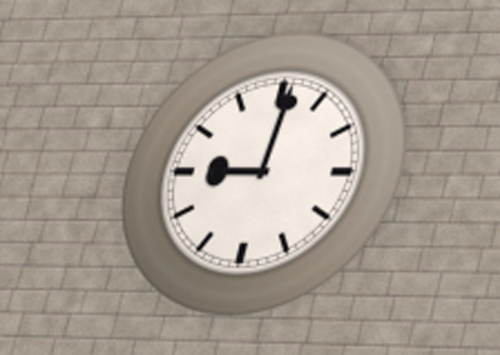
9:01
